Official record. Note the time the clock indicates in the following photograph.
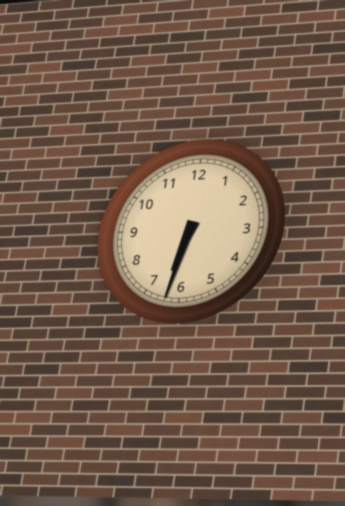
6:32
